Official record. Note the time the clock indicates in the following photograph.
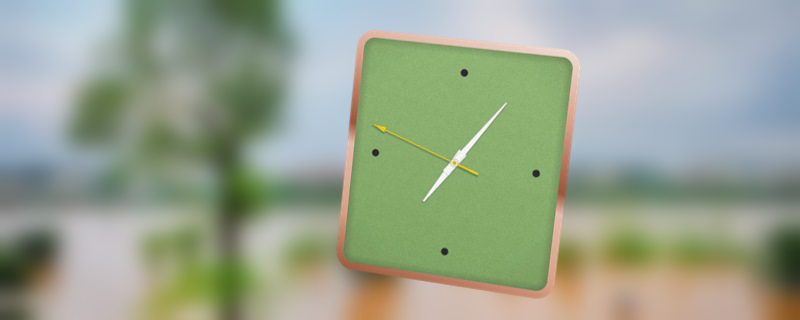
7:05:48
